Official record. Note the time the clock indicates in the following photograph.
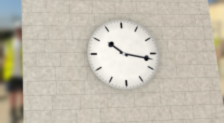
10:17
